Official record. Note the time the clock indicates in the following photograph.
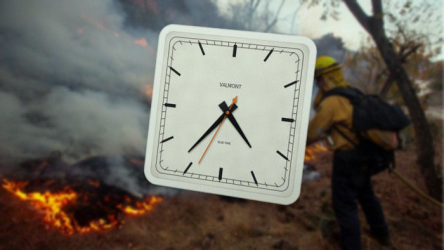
4:36:34
